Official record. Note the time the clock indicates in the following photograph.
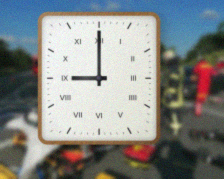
9:00
